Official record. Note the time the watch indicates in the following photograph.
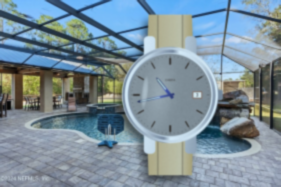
10:43
